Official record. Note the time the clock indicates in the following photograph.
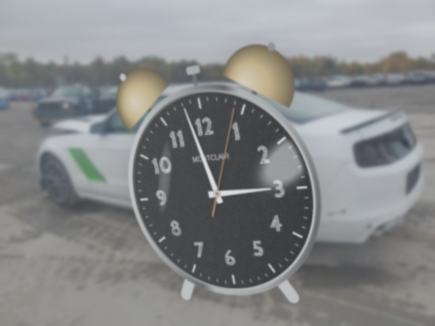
2:58:04
